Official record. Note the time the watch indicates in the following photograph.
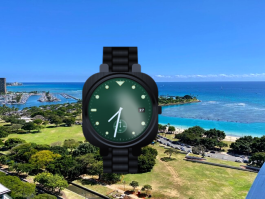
7:32
